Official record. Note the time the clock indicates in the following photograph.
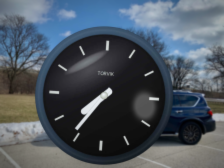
7:36
